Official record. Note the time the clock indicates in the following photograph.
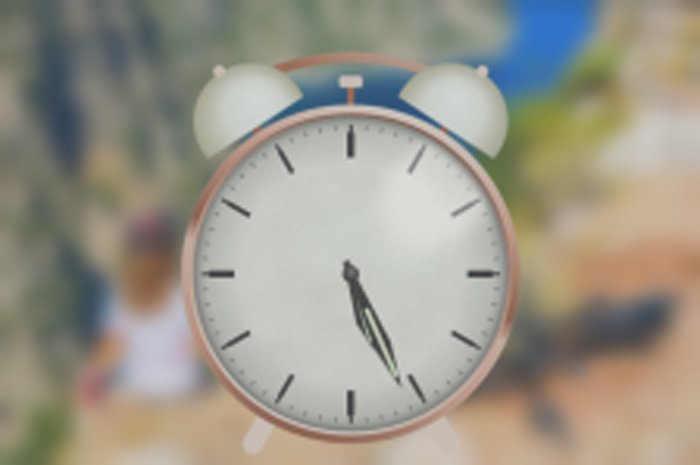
5:26
